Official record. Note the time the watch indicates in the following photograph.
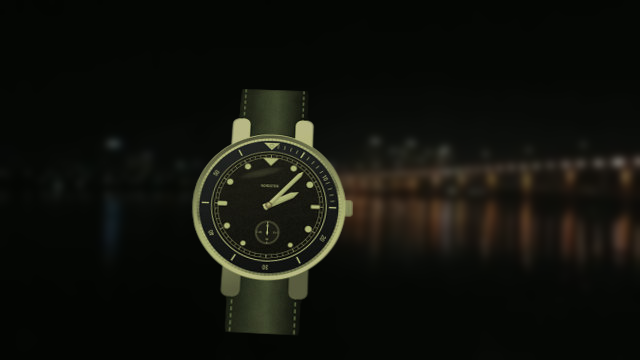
2:07
